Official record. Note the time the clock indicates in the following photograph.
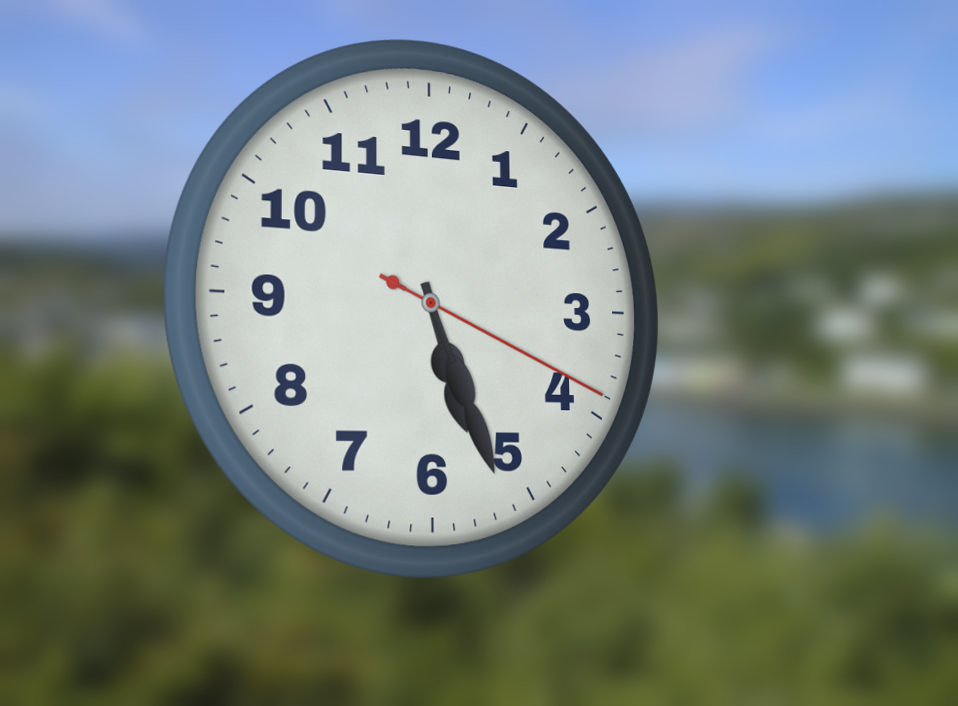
5:26:19
